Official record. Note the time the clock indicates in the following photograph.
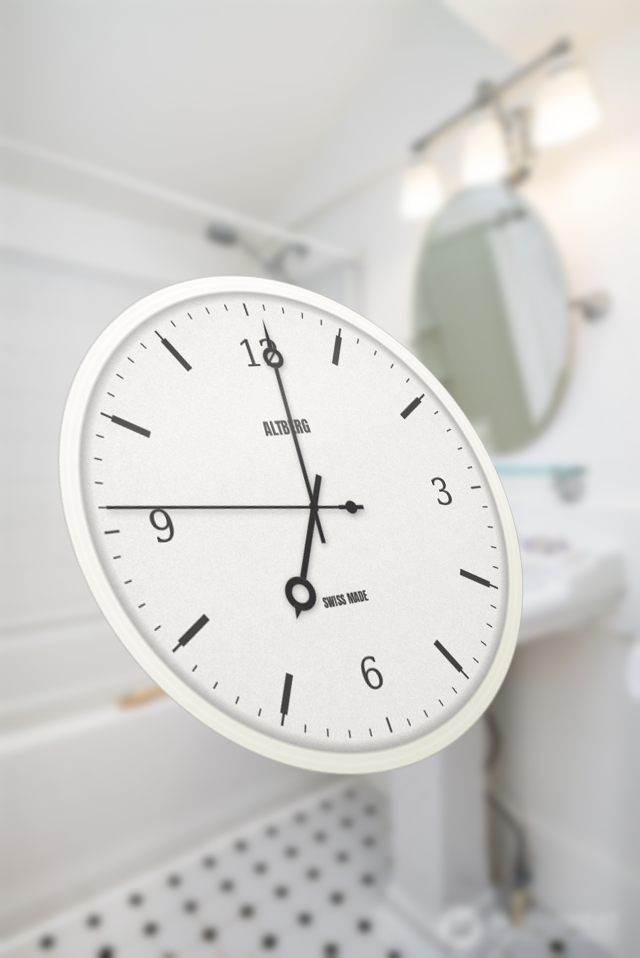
7:00:46
